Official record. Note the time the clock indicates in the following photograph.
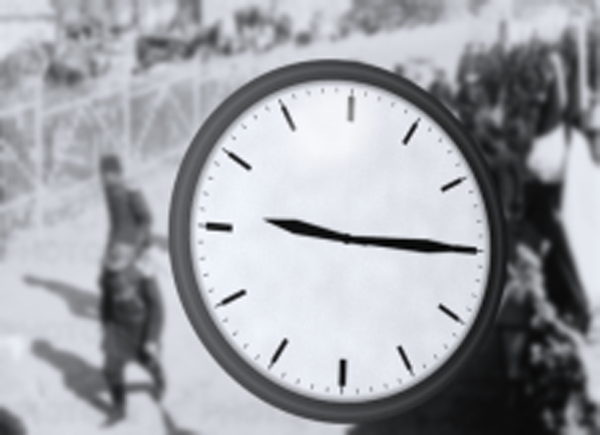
9:15
